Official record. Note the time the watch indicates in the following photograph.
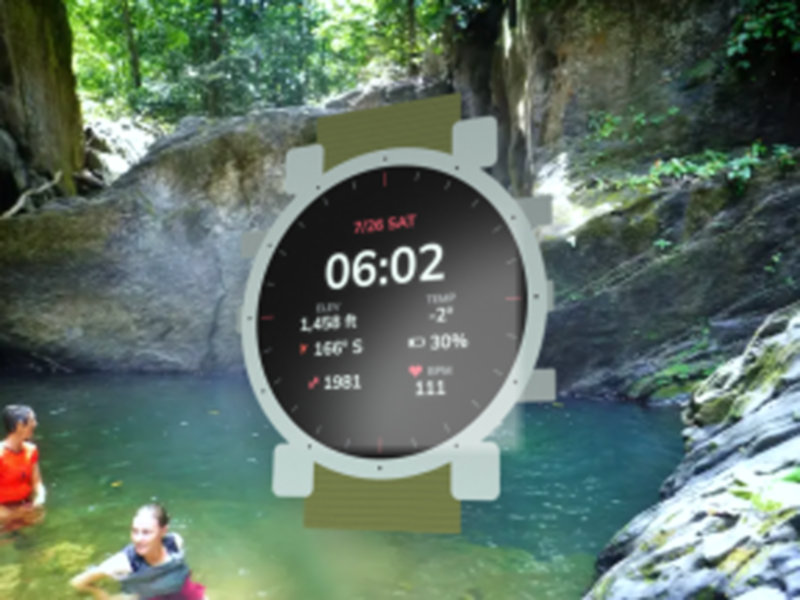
6:02
